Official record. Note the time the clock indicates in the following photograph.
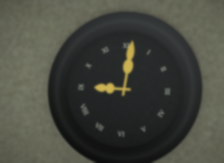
9:01
